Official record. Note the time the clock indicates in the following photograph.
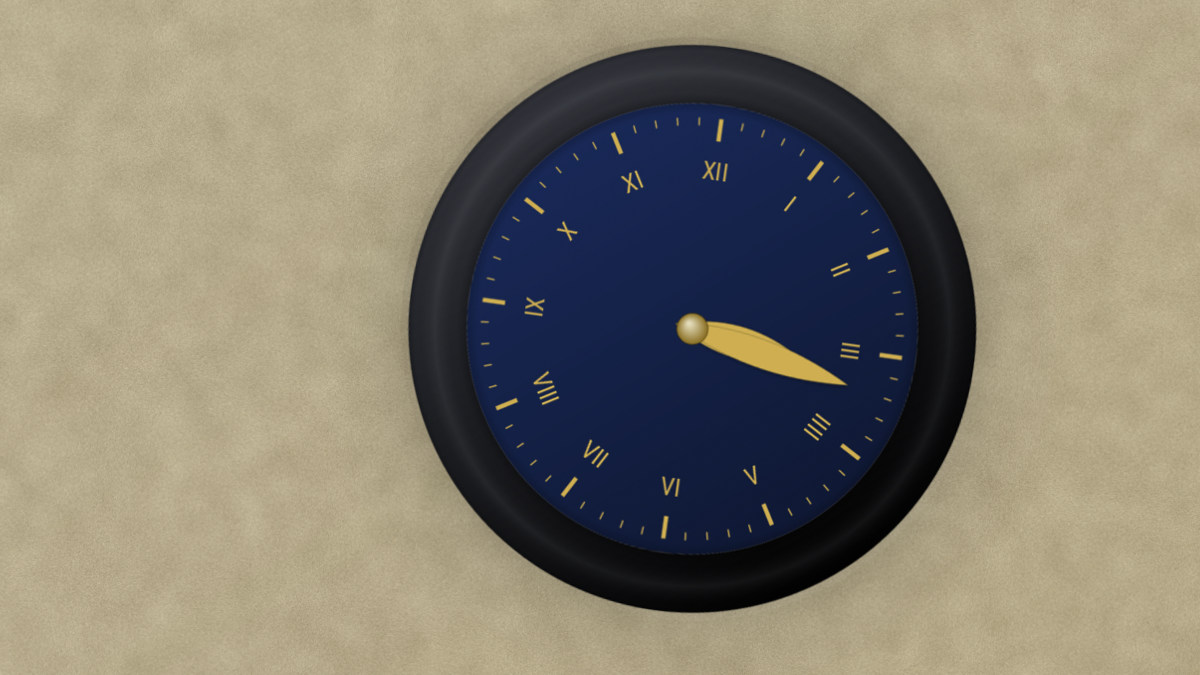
3:17
